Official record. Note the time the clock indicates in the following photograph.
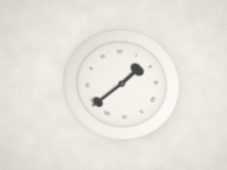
1:39
